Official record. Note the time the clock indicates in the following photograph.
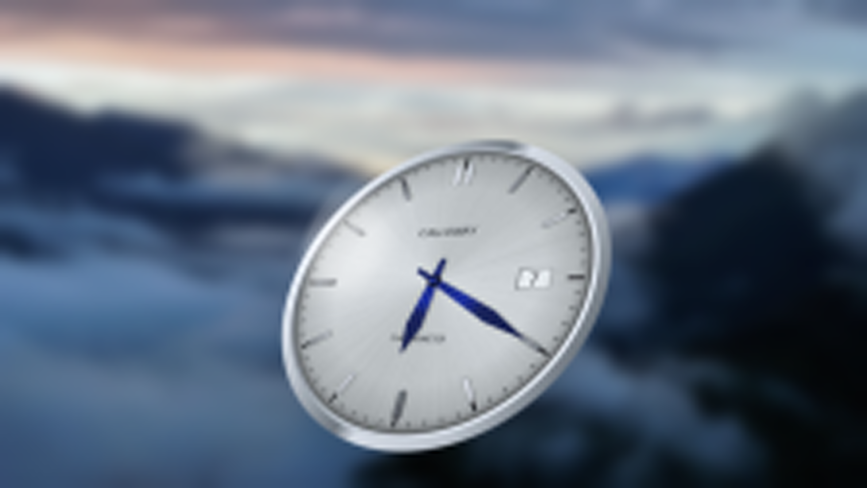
6:20
